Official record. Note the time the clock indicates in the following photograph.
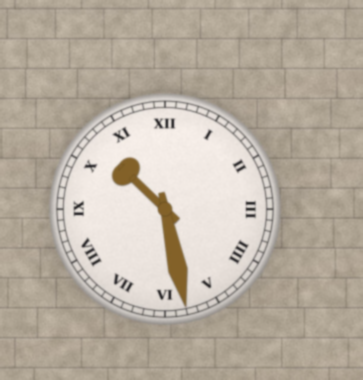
10:28
